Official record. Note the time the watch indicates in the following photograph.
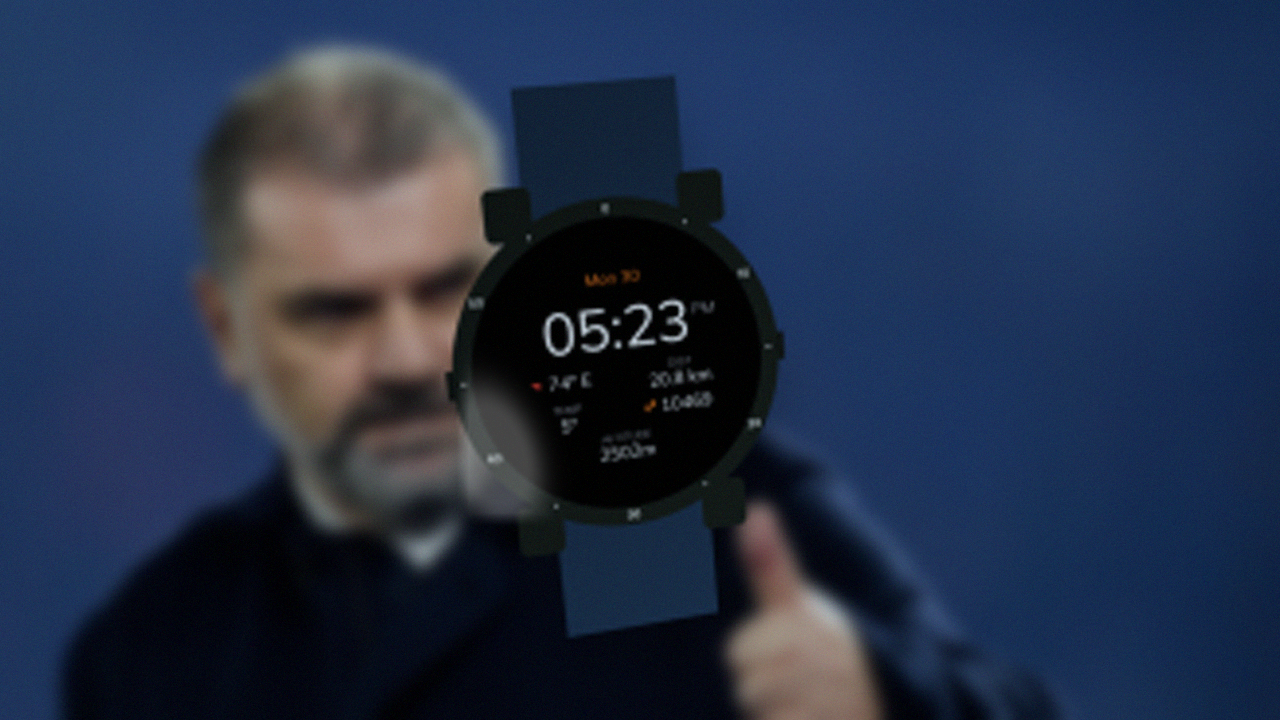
5:23
